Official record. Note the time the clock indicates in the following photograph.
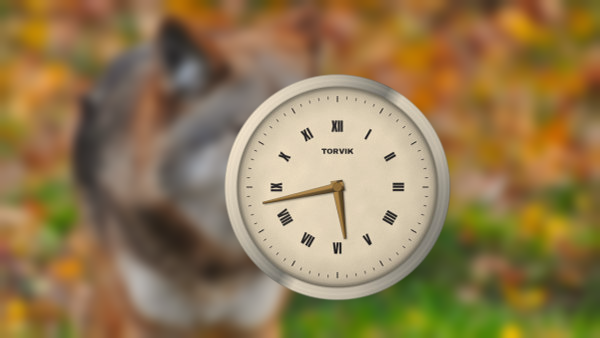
5:43
